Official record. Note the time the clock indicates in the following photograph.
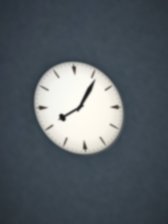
8:06
